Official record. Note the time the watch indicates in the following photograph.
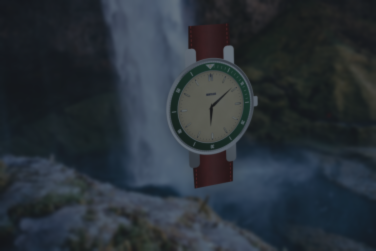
6:09
